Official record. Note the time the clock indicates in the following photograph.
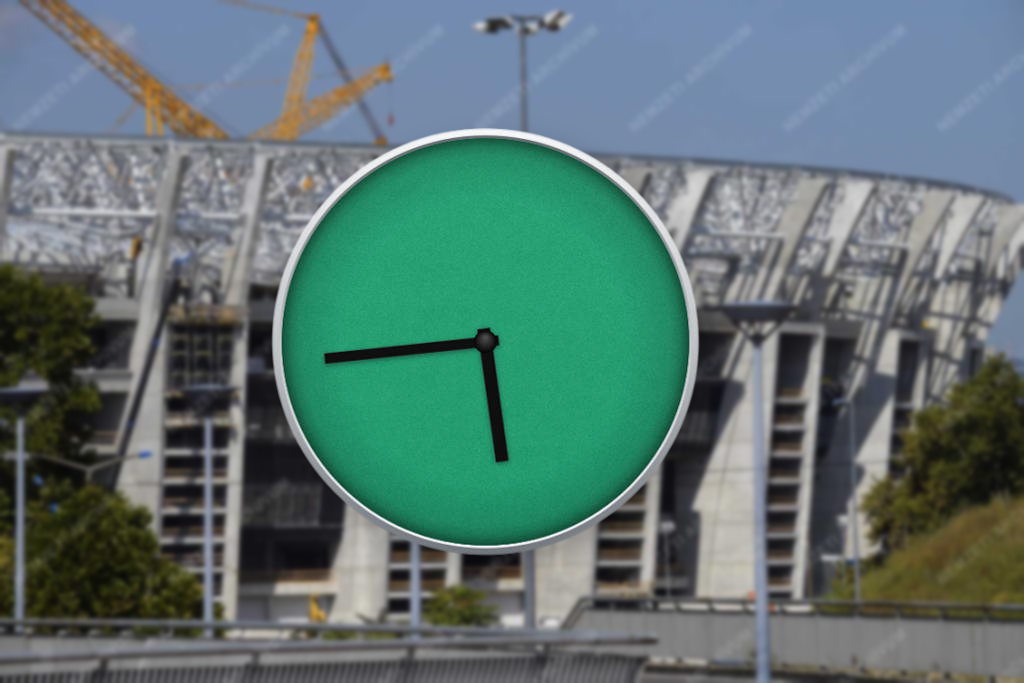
5:44
